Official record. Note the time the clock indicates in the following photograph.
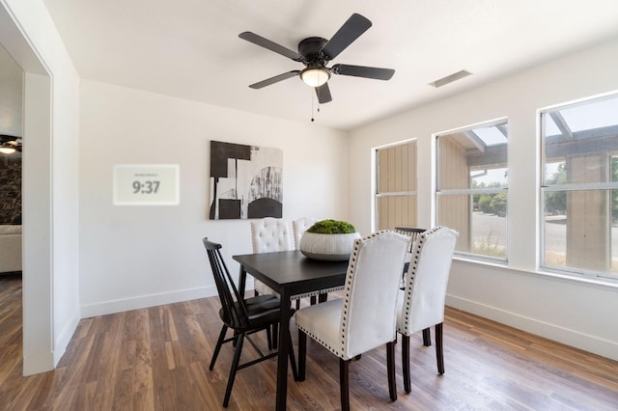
9:37
